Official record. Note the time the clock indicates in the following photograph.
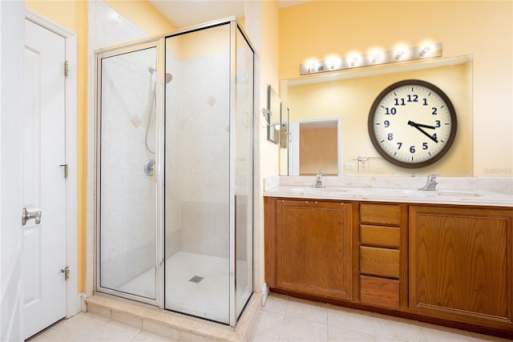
3:21
